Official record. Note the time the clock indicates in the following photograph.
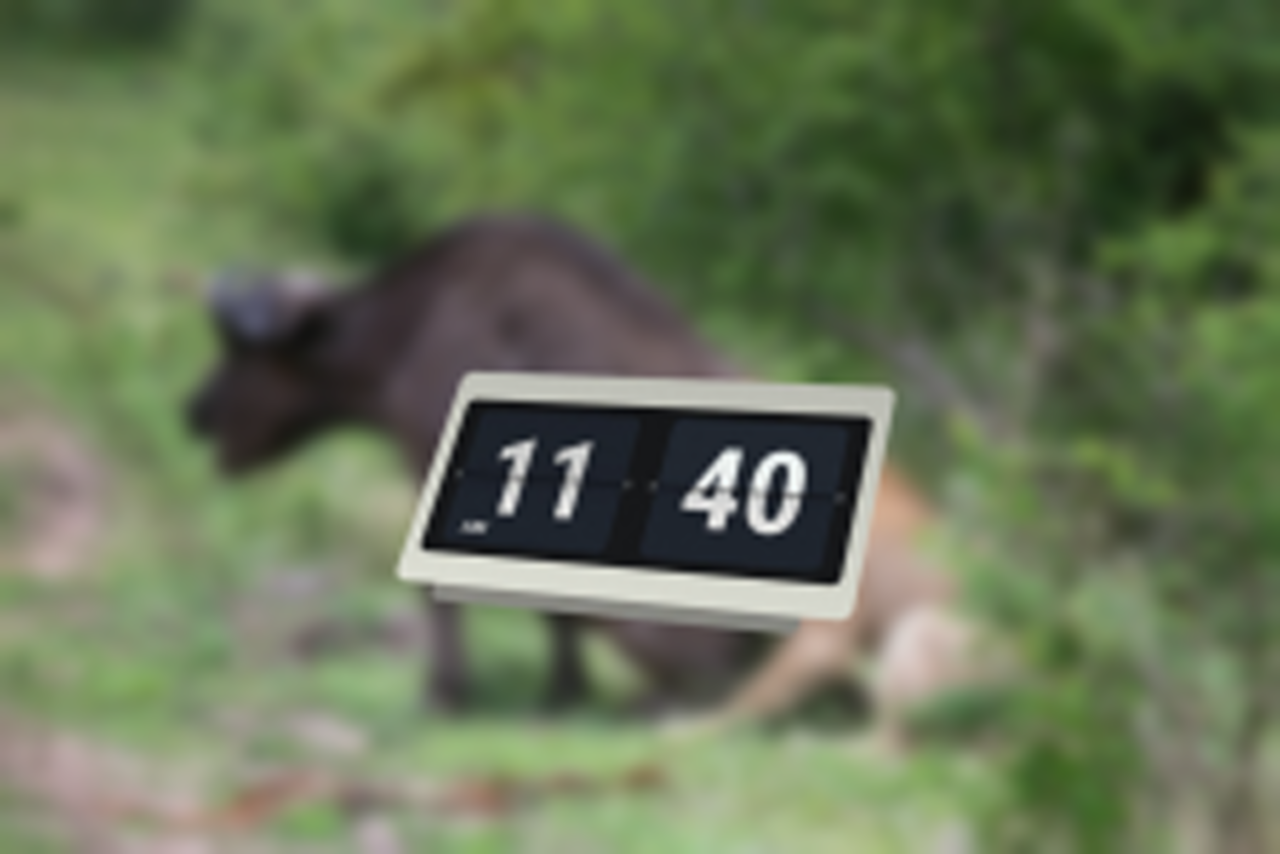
11:40
